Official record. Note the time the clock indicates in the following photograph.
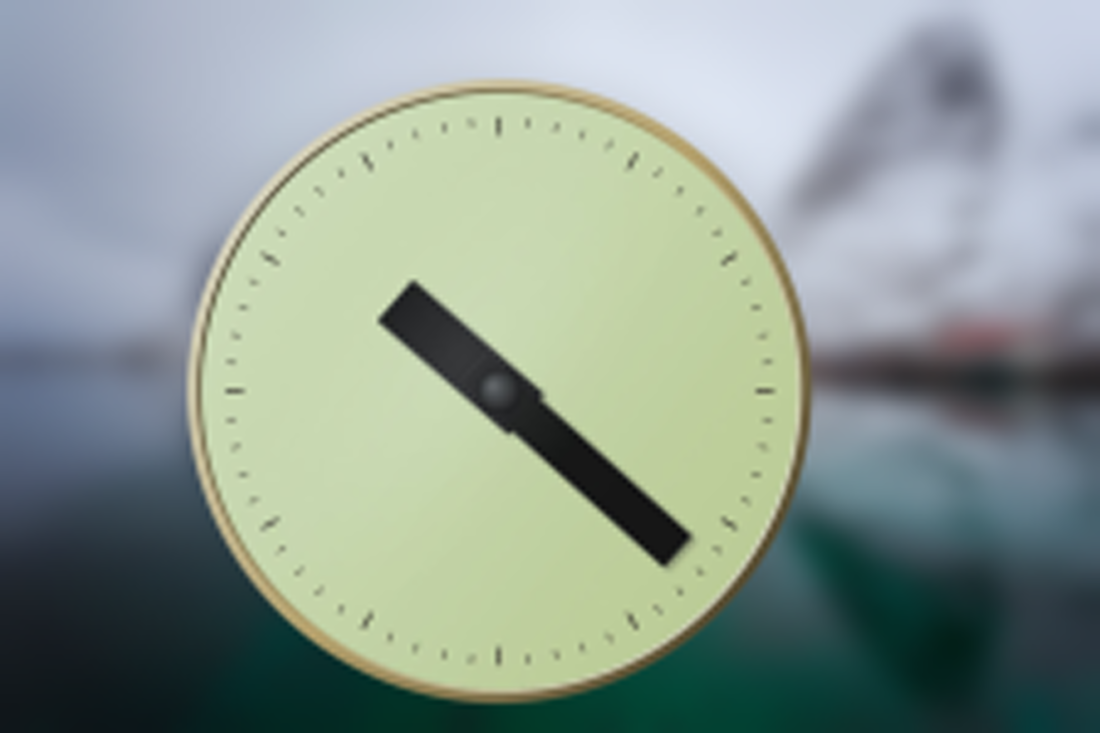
10:22
